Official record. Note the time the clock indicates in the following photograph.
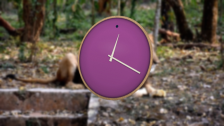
12:18
